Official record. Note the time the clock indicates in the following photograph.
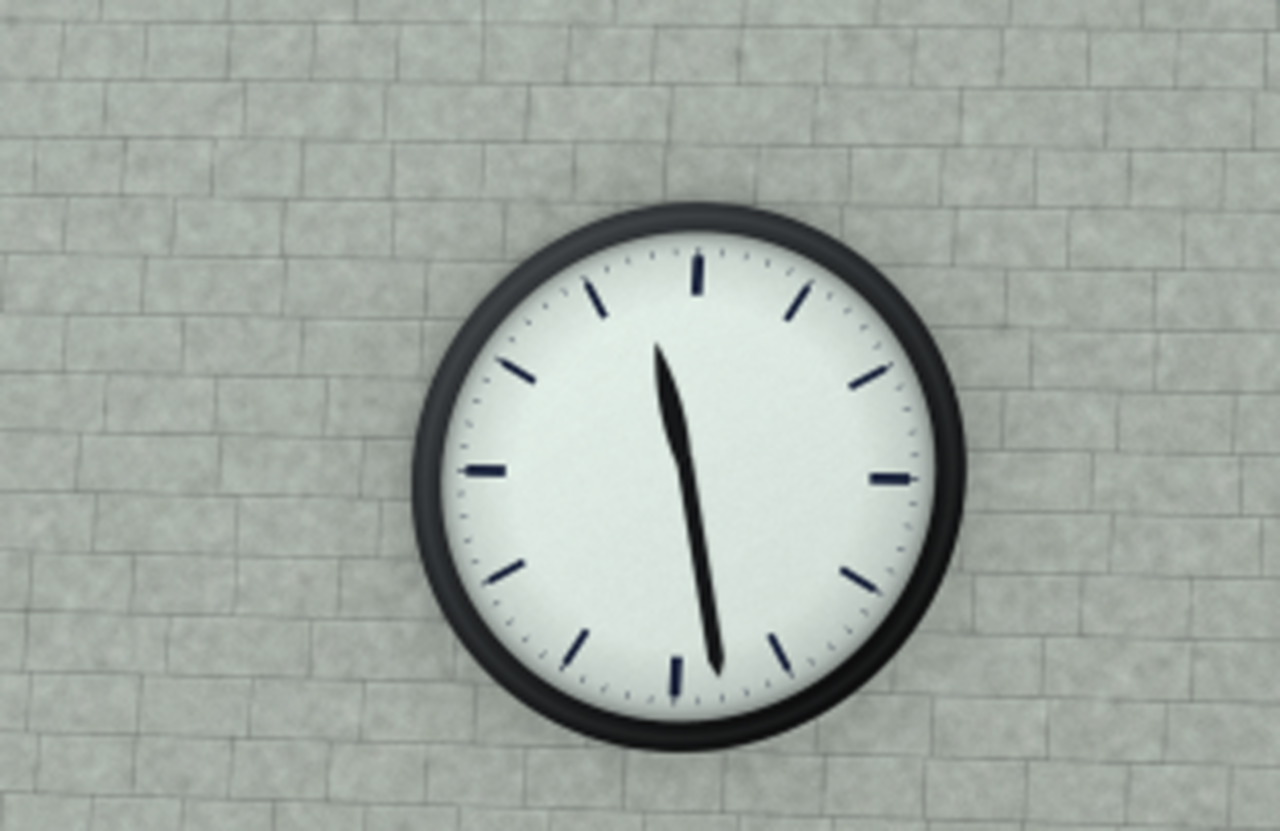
11:28
